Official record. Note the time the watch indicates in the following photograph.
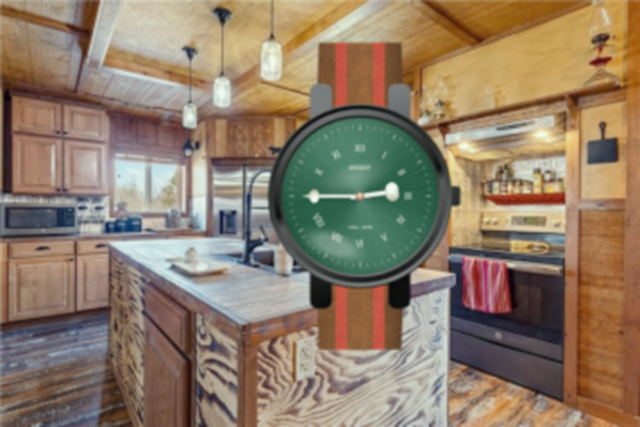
2:45
